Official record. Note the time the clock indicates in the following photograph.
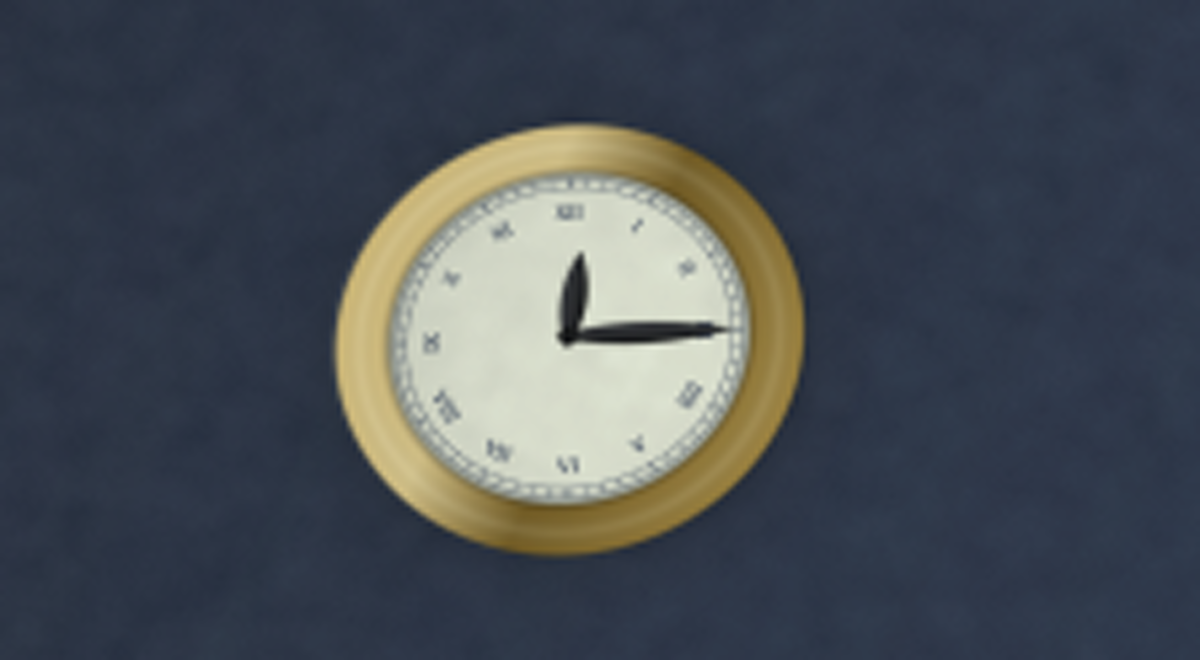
12:15
